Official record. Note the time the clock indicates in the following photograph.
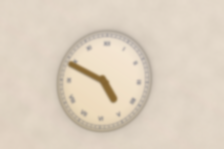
4:49
